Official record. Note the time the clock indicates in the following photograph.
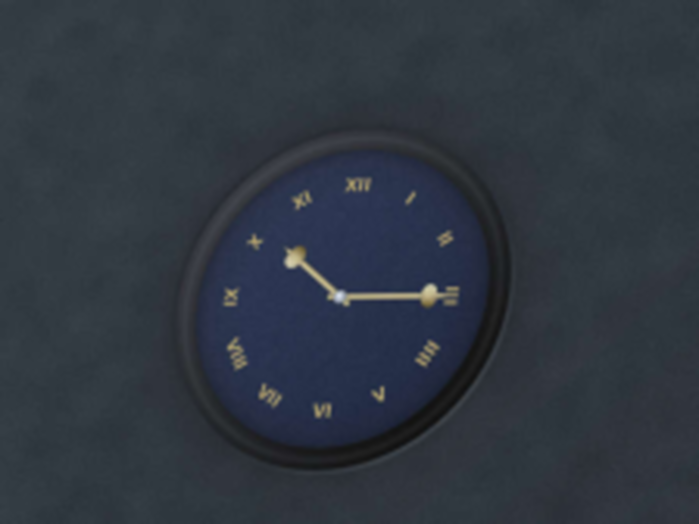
10:15
